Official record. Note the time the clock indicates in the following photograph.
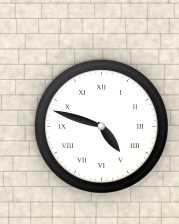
4:48
